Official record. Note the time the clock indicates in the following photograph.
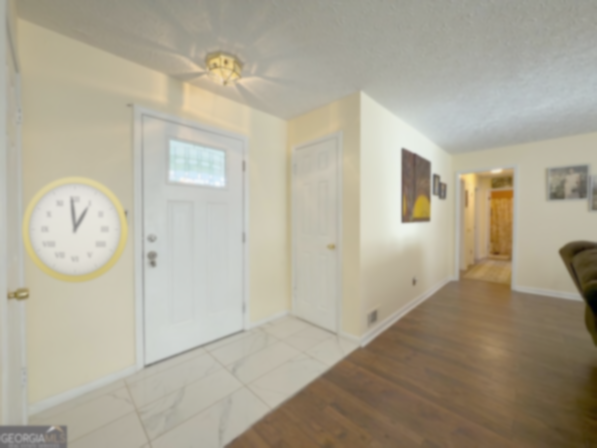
12:59
